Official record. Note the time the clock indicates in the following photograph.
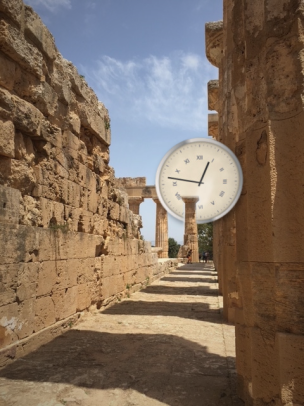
12:47
